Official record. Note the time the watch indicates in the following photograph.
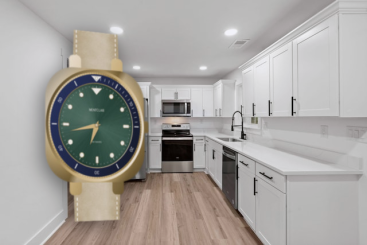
6:43
